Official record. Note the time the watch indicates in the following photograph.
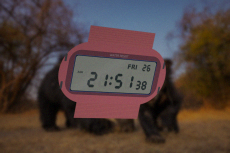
21:51:38
